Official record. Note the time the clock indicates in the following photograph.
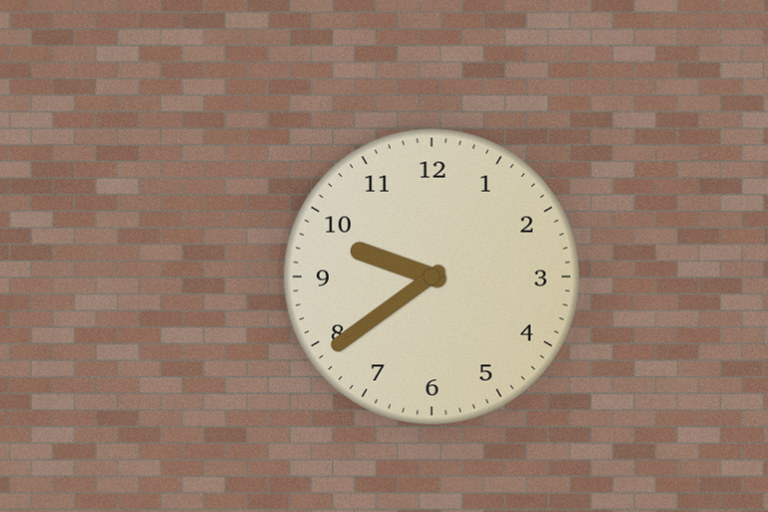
9:39
